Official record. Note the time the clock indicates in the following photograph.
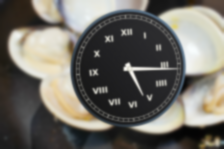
5:16
